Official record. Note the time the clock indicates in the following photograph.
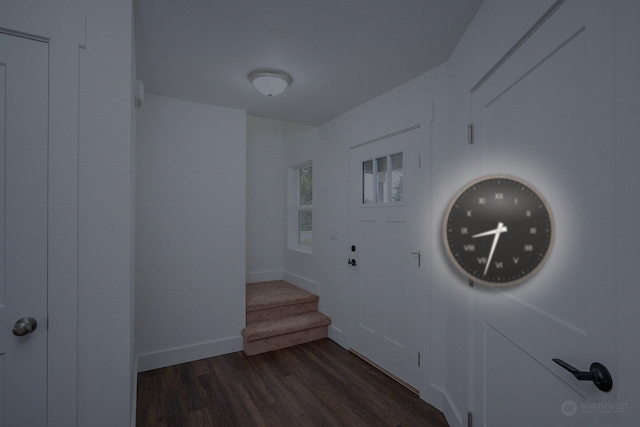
8:33
